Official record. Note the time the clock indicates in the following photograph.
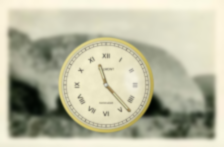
11:23
